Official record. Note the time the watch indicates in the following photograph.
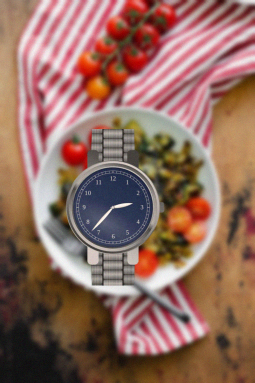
2:37
